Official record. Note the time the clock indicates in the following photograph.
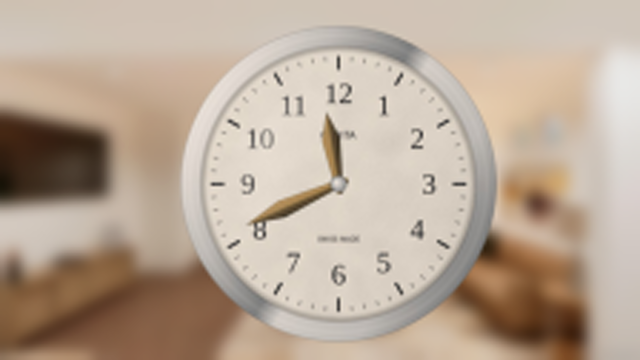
11:41
